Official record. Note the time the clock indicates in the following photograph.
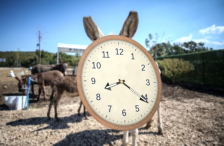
8:21
